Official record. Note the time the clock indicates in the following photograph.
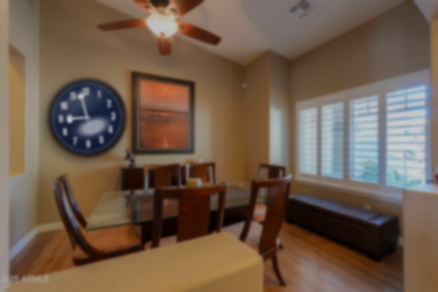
8:58
